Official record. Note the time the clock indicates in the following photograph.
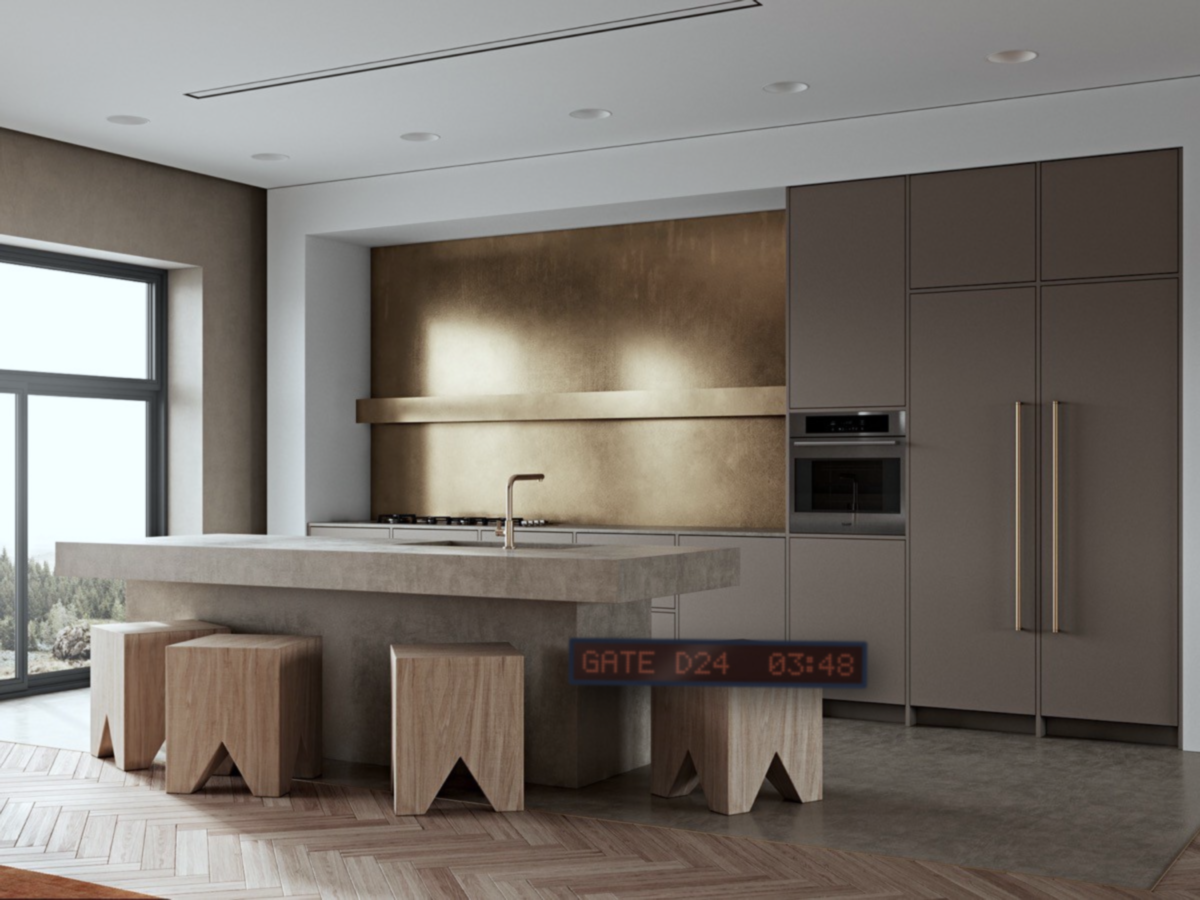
3:48
